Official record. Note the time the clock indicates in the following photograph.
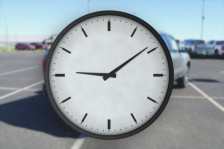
9:09
